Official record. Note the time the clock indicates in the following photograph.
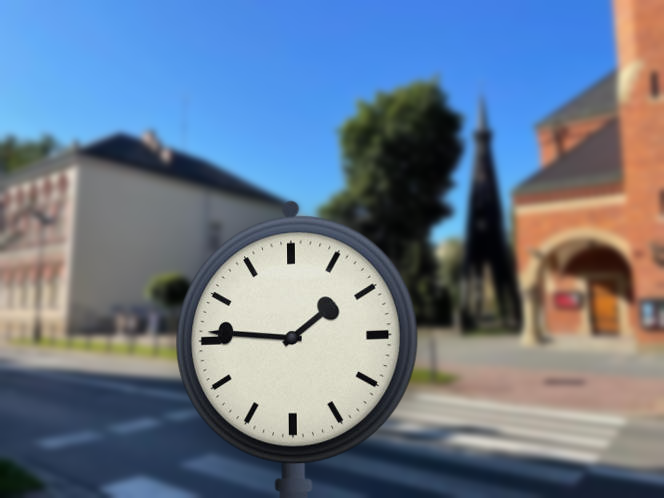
1:46
